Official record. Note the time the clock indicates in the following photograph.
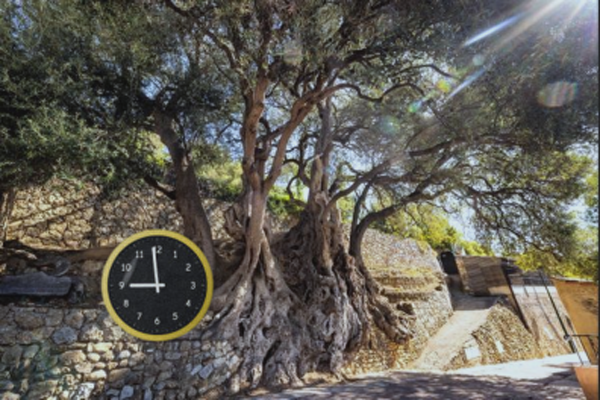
8:59
